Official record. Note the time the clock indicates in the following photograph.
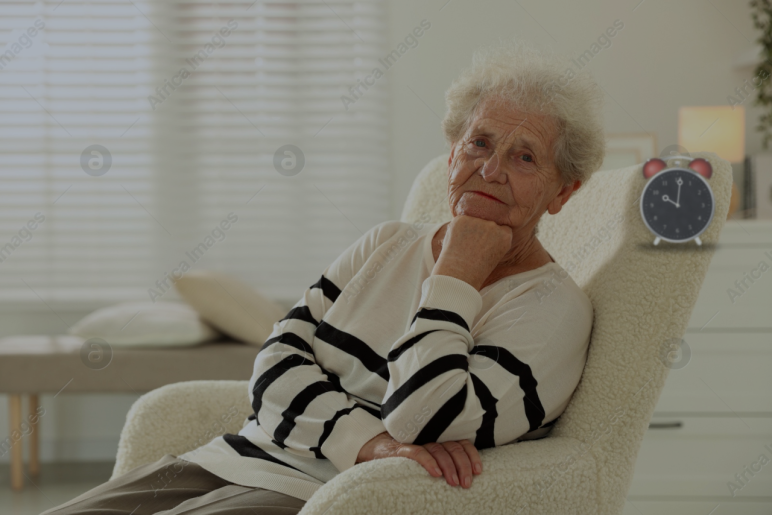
10:01
